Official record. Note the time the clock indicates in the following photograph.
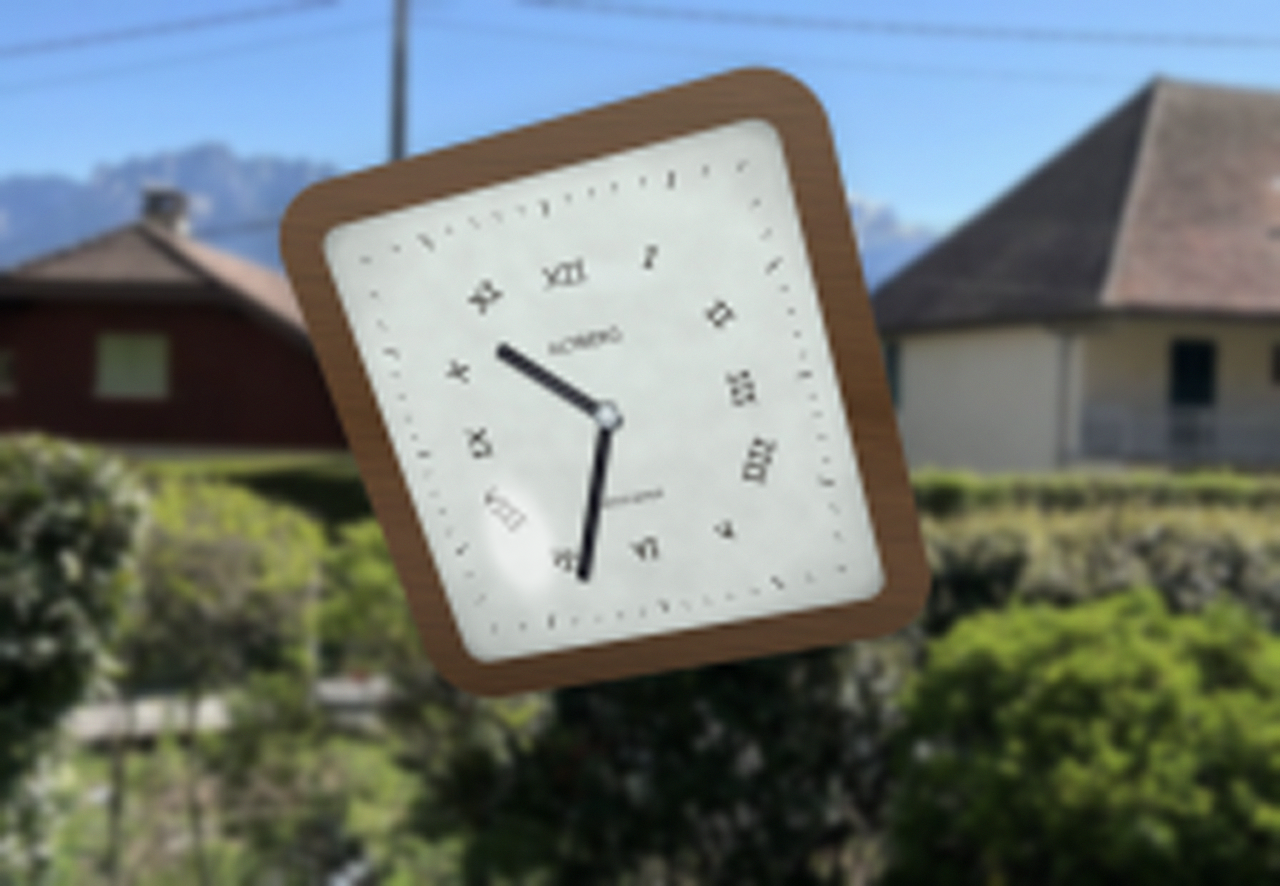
10:34
